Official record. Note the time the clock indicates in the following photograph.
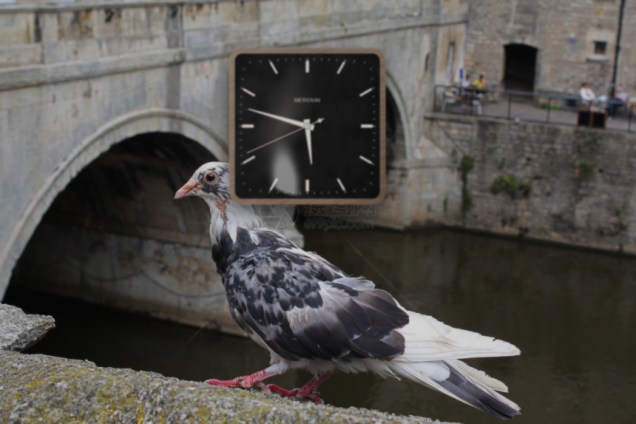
5:47:41
